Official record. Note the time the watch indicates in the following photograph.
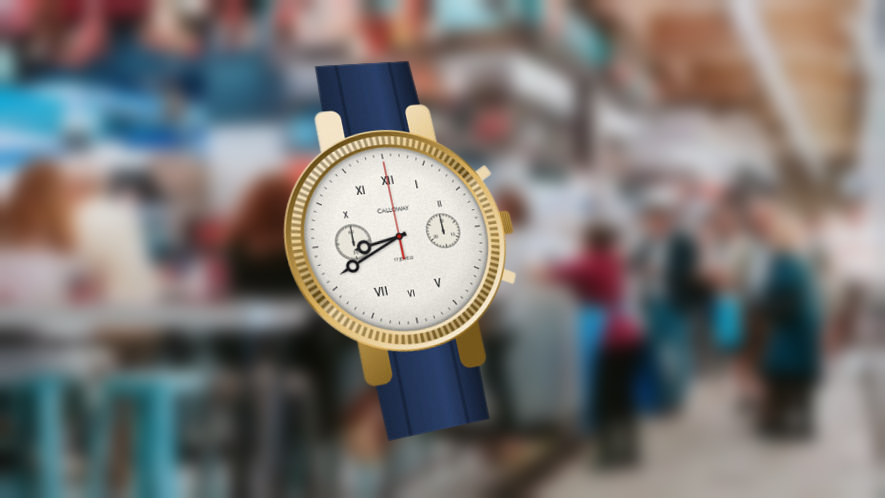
8:41
